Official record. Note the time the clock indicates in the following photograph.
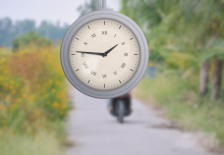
1:46
